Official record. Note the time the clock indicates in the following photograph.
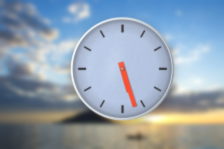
5:27
